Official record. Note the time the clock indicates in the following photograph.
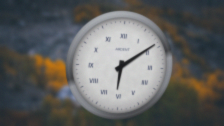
6:09
